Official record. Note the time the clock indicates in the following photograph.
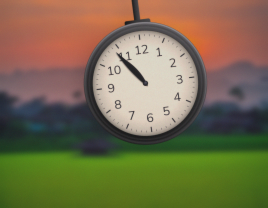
10:54
